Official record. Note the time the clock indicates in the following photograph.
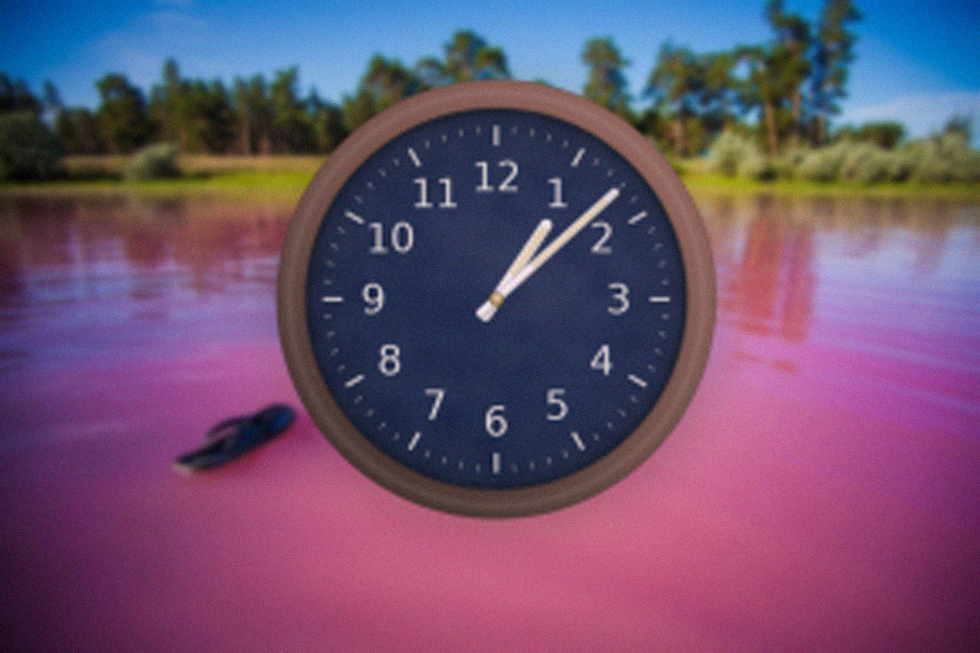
1:08
